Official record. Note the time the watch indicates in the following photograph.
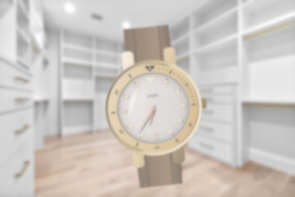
6:36
